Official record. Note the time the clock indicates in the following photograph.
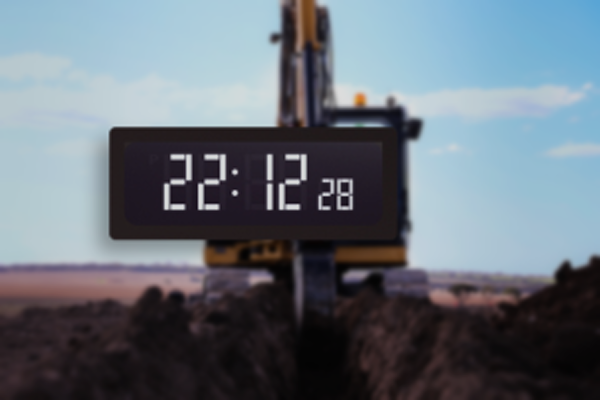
22:12:28
